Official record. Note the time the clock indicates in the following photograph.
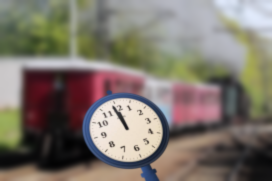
11:59
